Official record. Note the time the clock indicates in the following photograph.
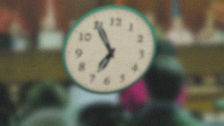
6:55
